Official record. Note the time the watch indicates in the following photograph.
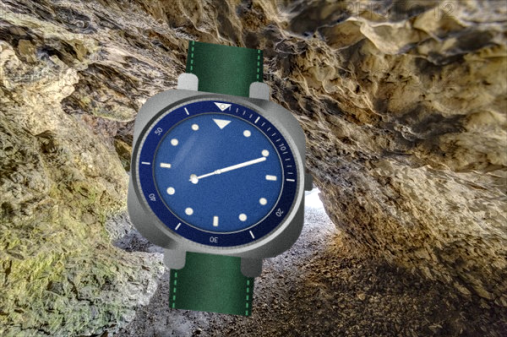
8:11
